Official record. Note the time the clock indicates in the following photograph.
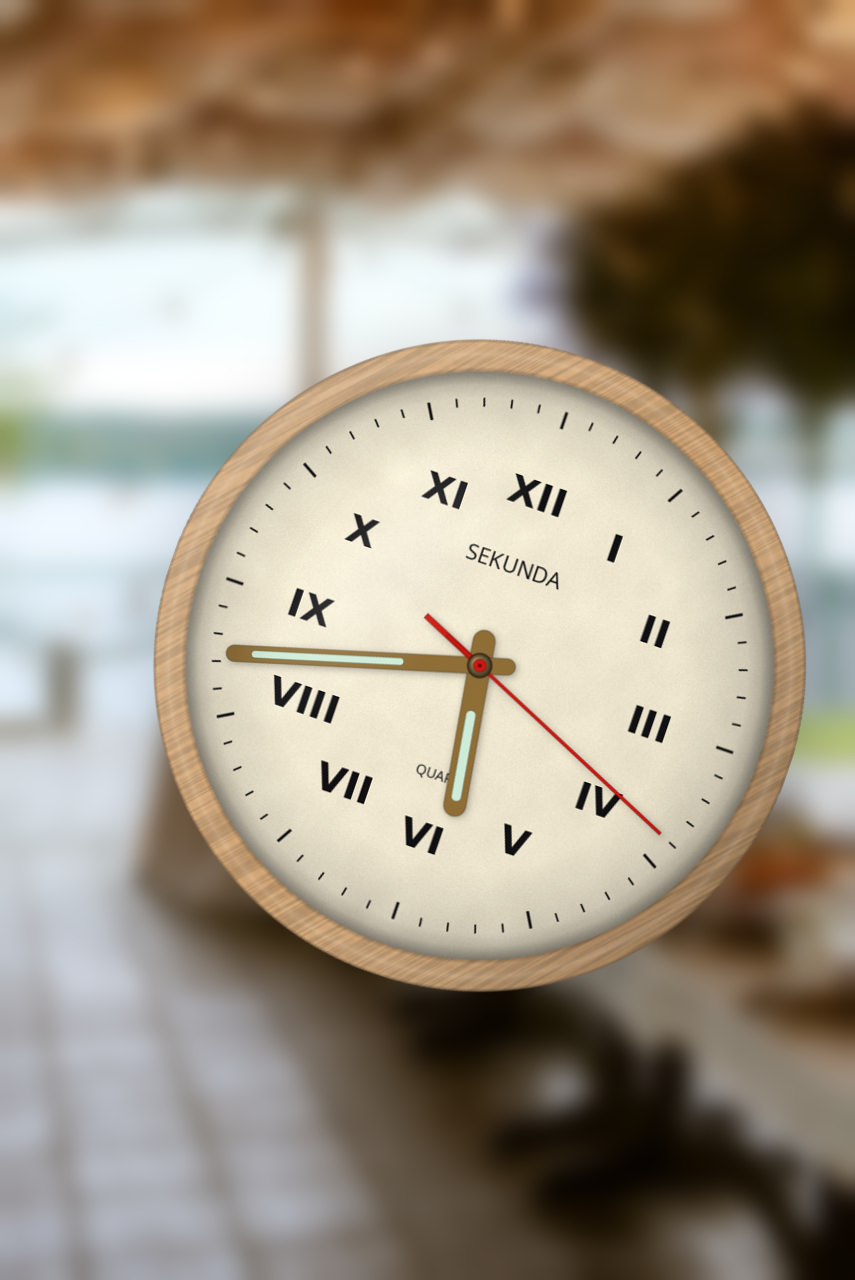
5:42:19
